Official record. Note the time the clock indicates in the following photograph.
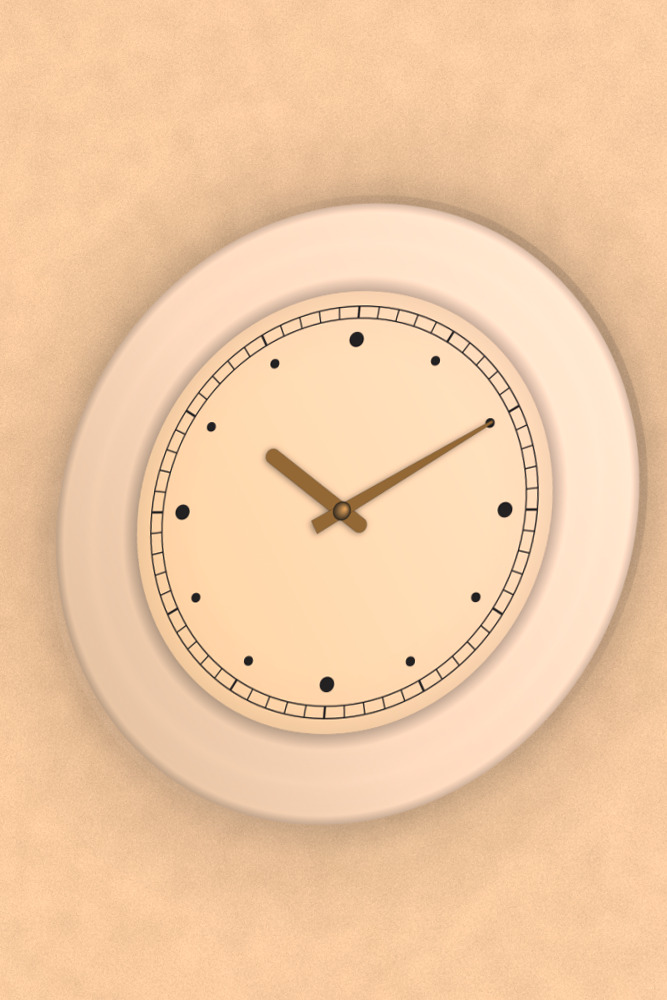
10:10
